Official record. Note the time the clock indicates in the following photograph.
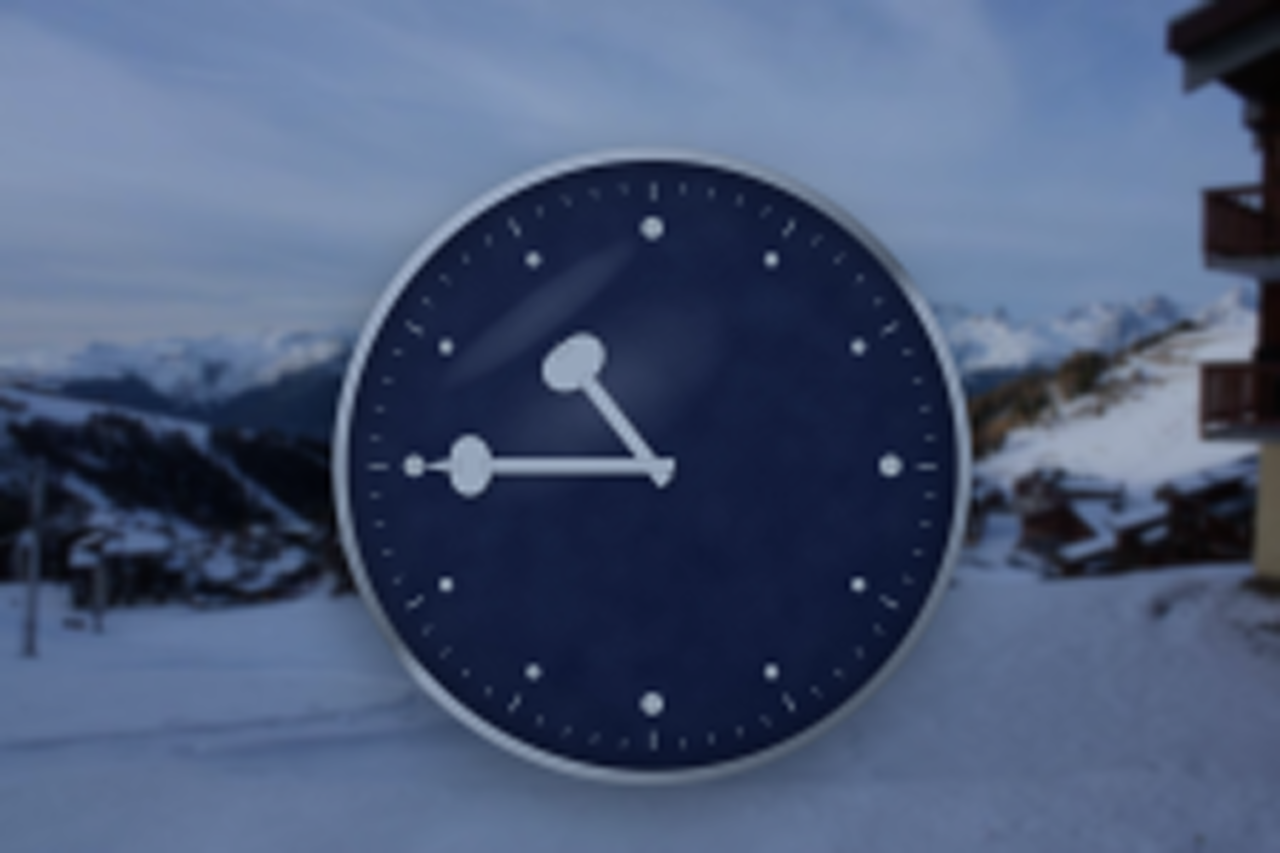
10:45
